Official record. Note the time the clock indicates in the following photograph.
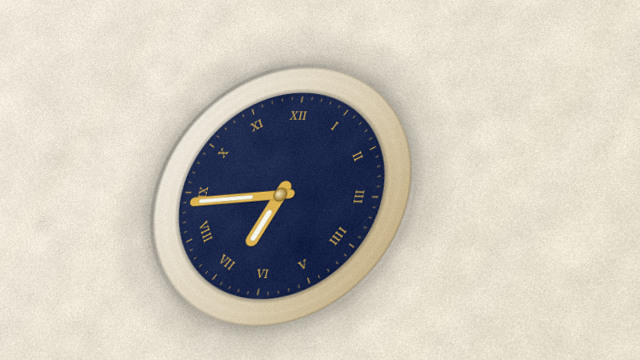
6:44
